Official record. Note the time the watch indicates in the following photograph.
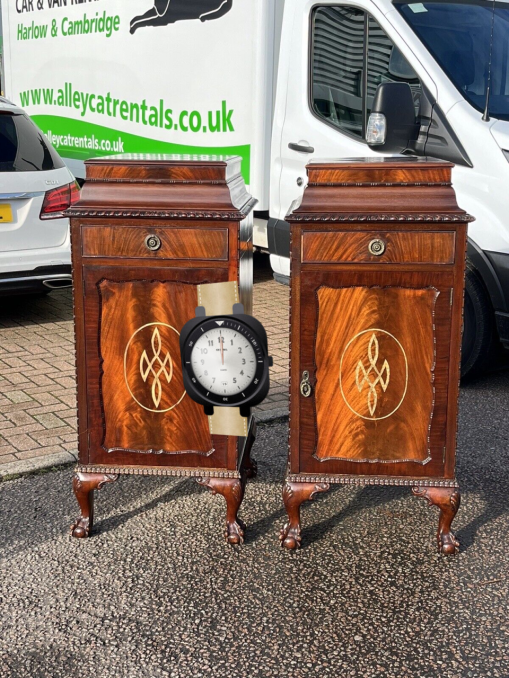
12:00
